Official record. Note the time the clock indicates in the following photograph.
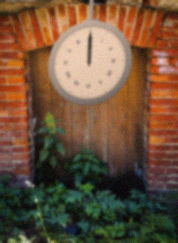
12:00
